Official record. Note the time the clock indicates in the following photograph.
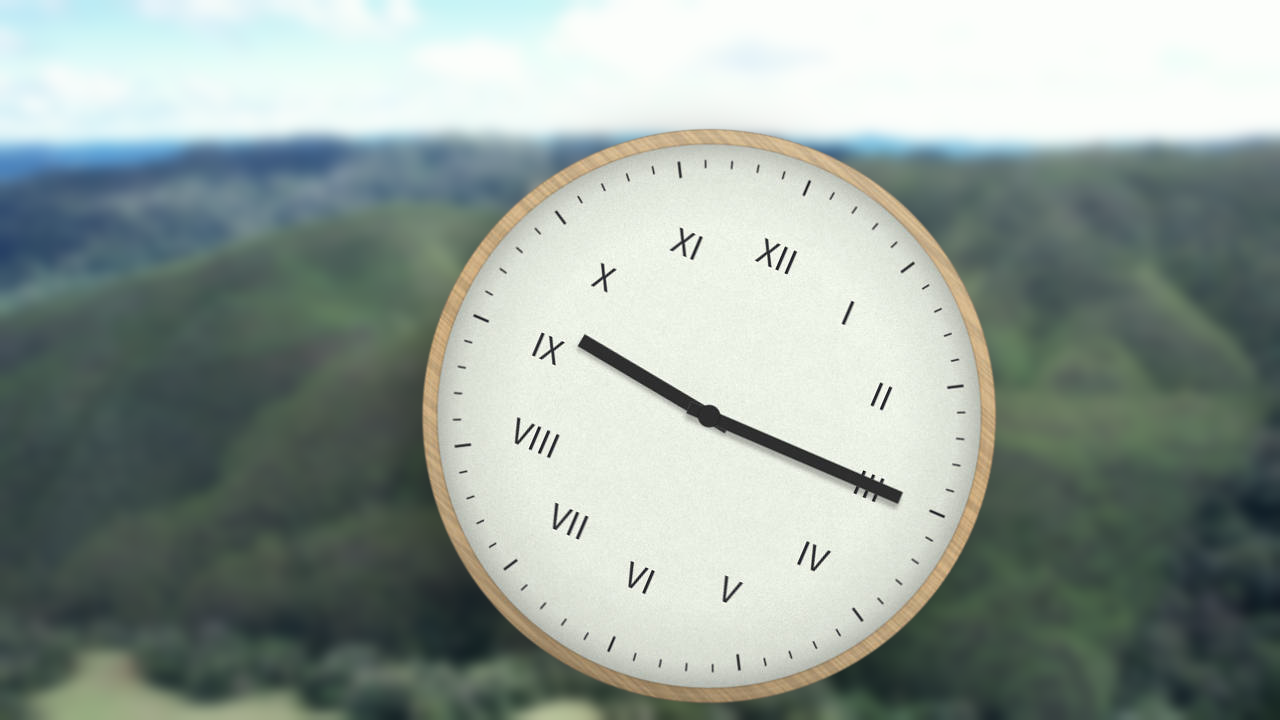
9:15
